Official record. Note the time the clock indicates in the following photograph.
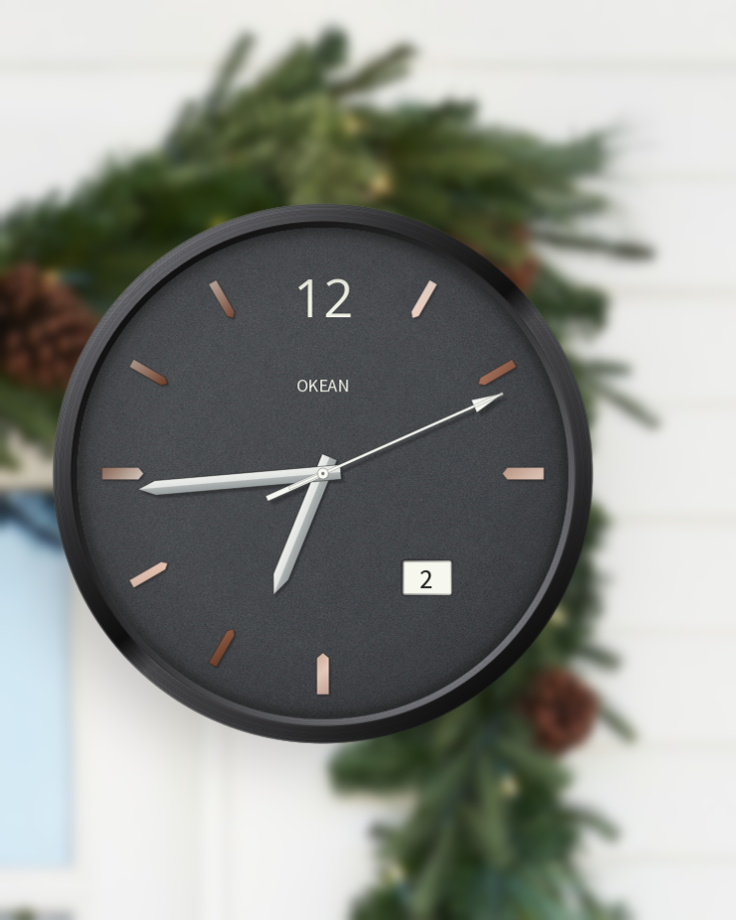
6:44:11
